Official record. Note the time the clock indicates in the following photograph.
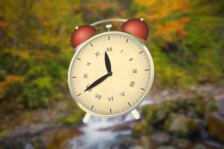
11:40
